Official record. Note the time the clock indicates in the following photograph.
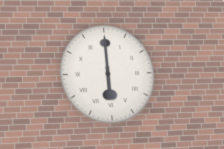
6:00
